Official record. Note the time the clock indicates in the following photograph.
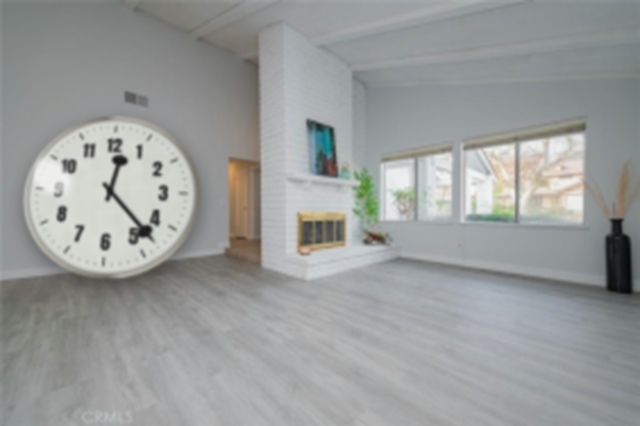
12:23
